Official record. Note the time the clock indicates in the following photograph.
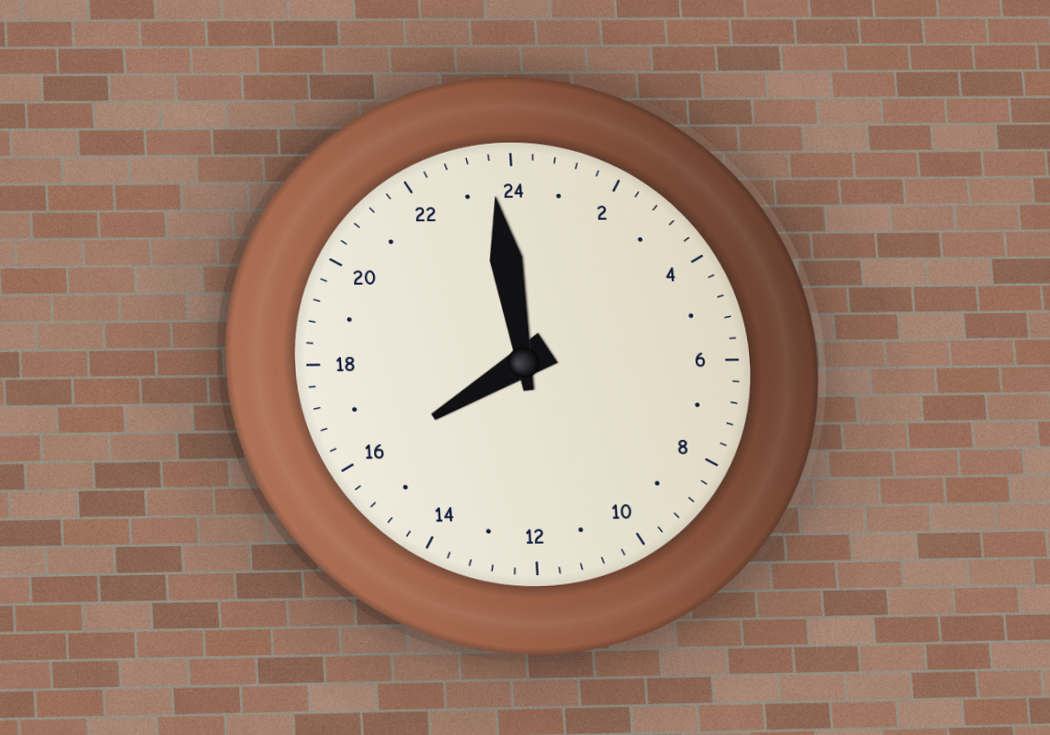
15:59
